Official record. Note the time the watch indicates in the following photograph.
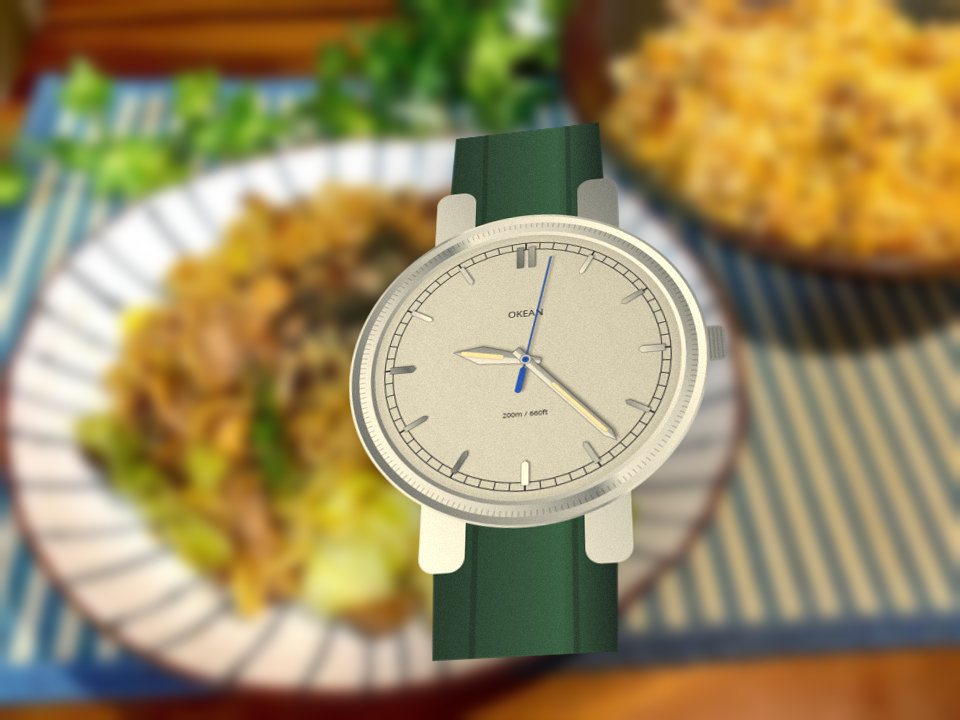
9:23:02
